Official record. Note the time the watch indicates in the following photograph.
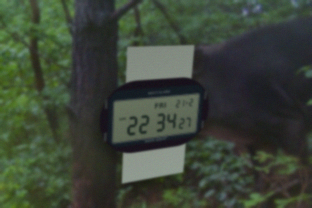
22:34:27
